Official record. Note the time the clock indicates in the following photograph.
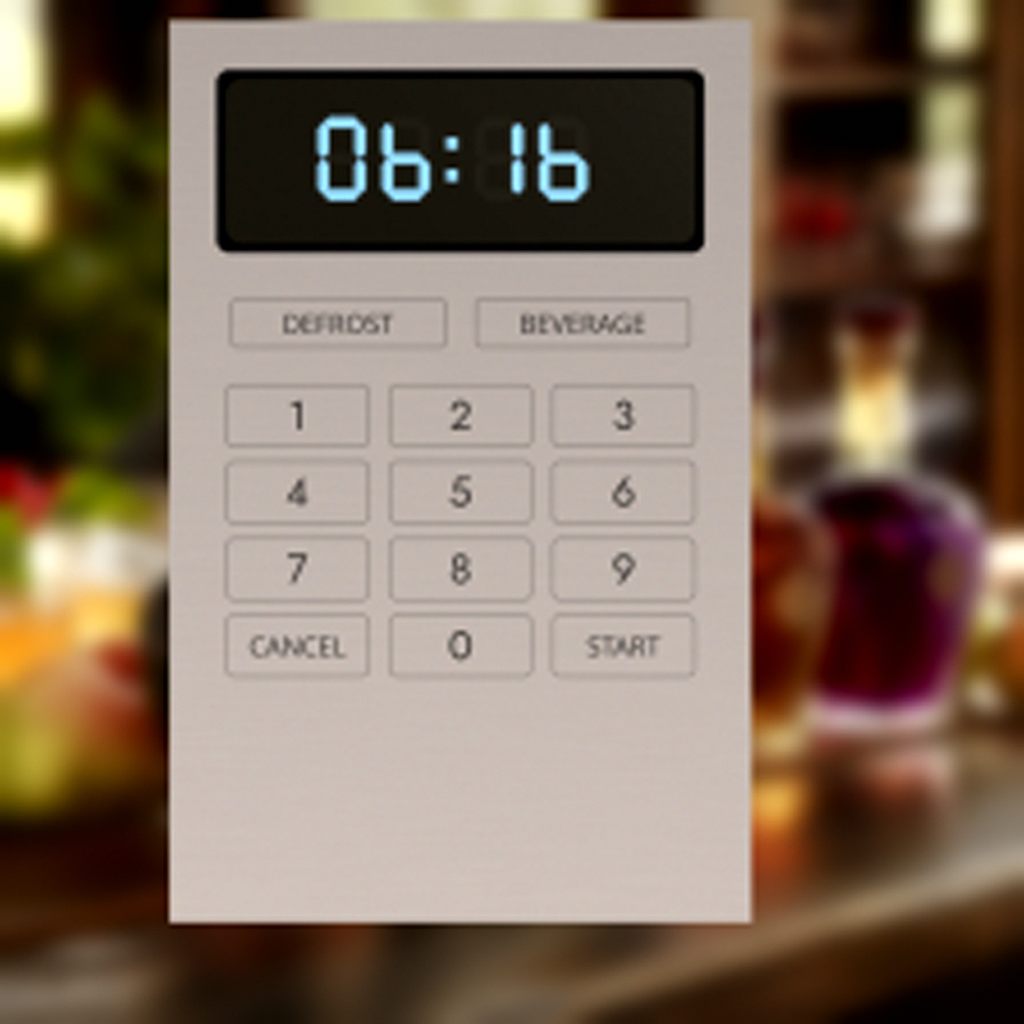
6:16
